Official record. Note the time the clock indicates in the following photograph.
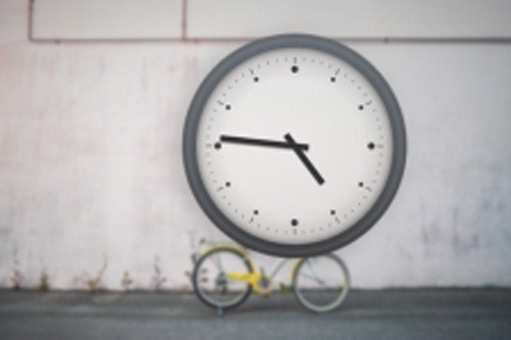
4:46
